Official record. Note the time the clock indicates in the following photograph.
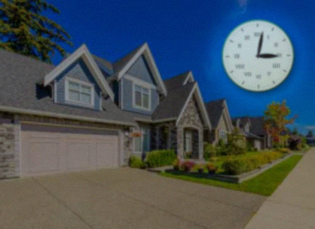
3:02
